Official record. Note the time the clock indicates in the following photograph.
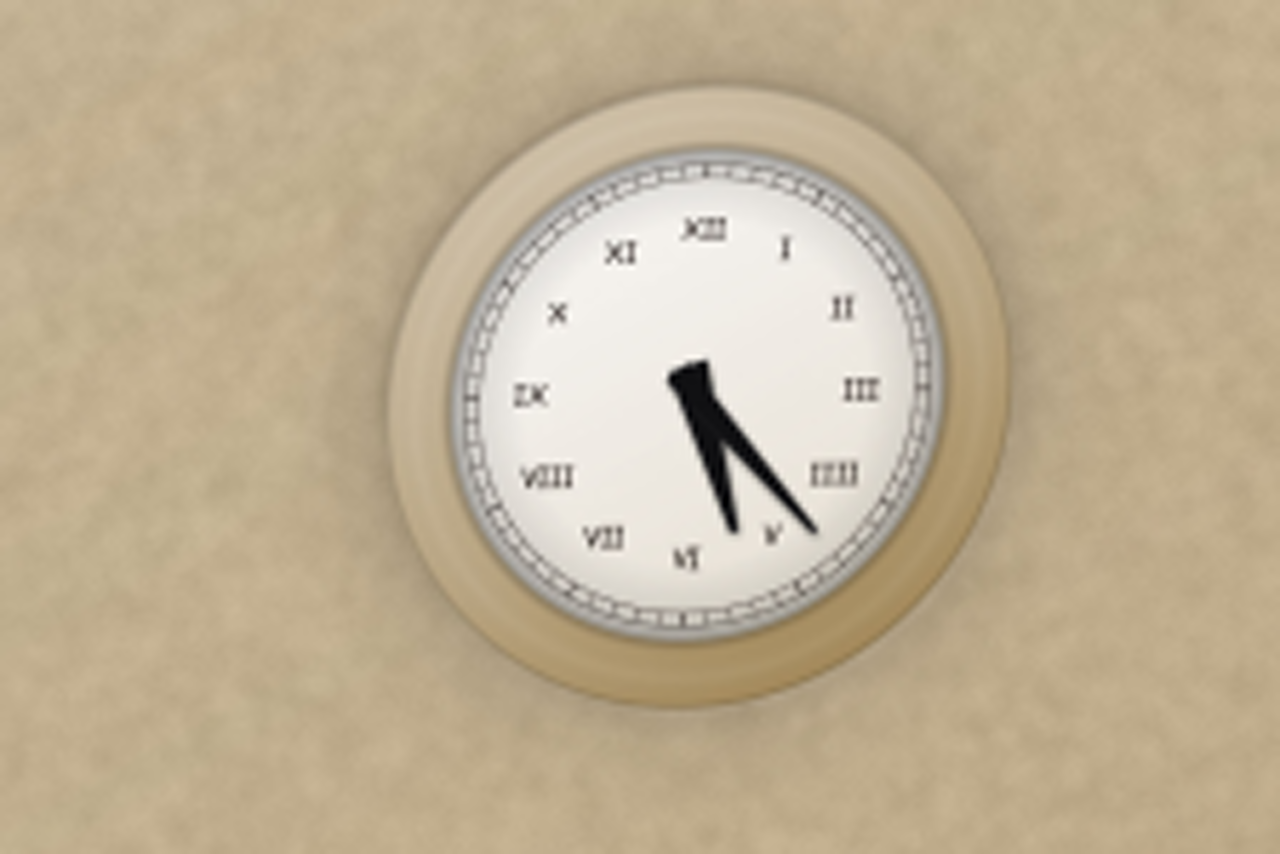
5:23
